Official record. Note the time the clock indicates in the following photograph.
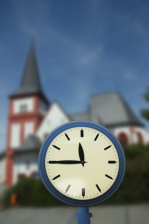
11:45
